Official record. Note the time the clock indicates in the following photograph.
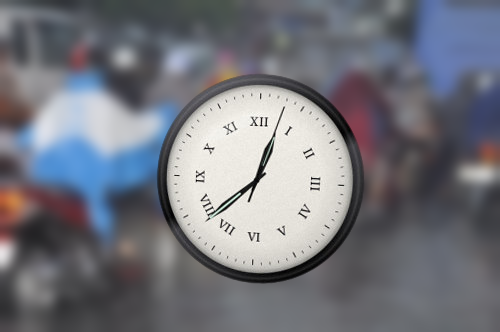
12:38:03
